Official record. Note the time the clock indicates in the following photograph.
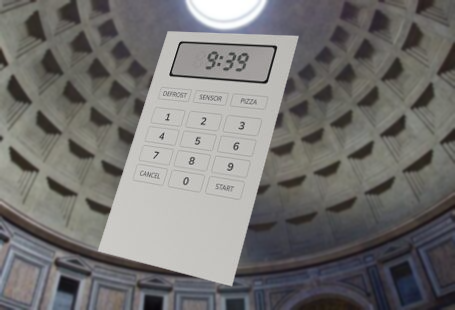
9:39
